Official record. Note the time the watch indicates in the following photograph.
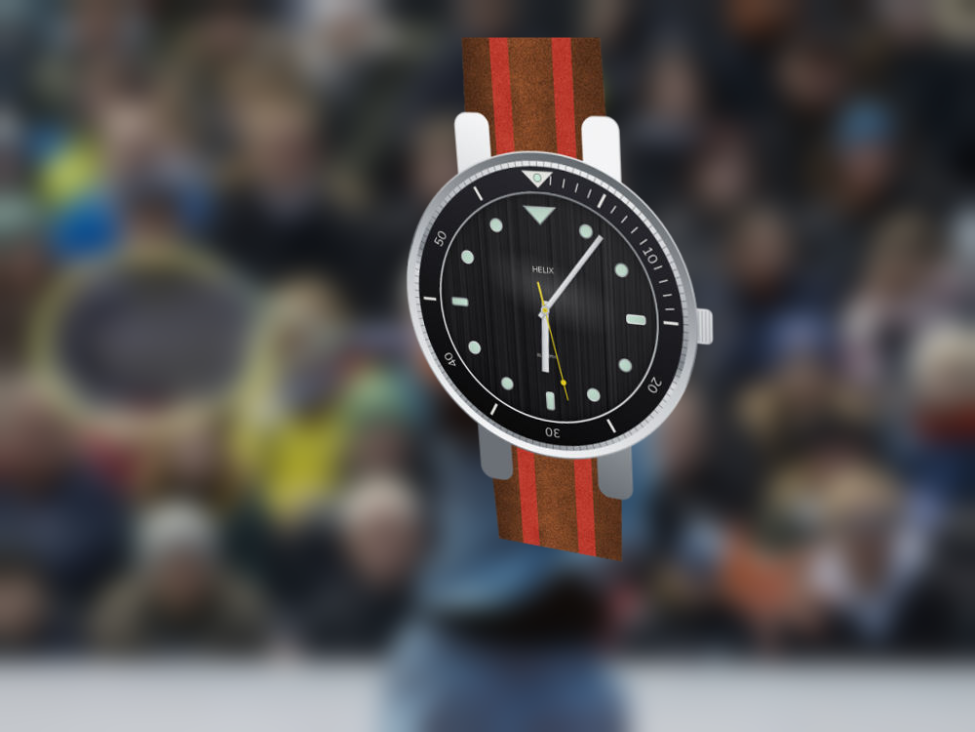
6:06:28
